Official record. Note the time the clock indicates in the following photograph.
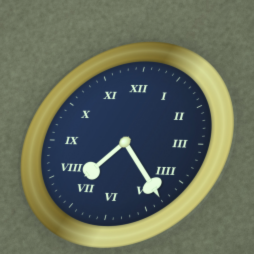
7:23
